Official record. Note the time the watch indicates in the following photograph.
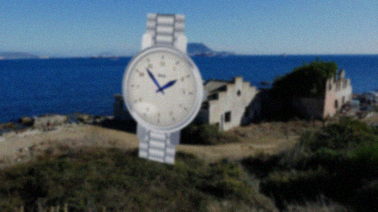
1:53
